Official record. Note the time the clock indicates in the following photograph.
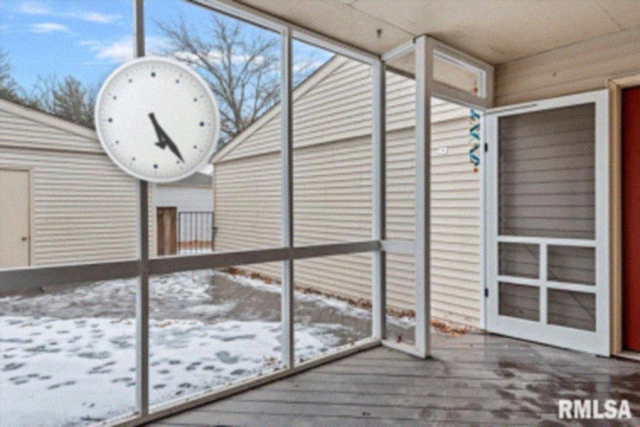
5:24
